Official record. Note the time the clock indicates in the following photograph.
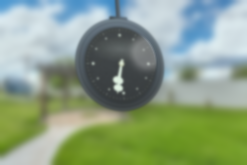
6:32
